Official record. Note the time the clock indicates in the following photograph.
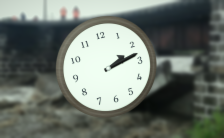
2:13
